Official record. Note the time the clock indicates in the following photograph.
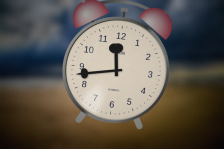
11:43
